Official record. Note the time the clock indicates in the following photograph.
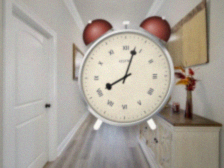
8:03
